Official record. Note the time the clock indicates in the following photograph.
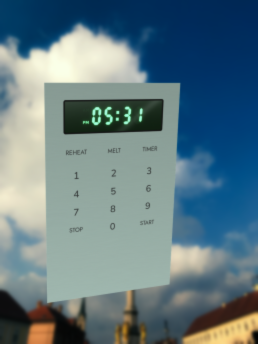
5:31
